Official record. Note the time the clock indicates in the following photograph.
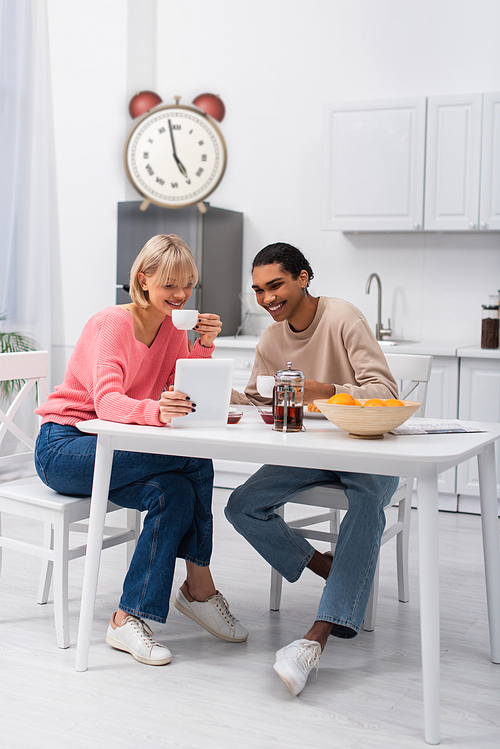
4:58
